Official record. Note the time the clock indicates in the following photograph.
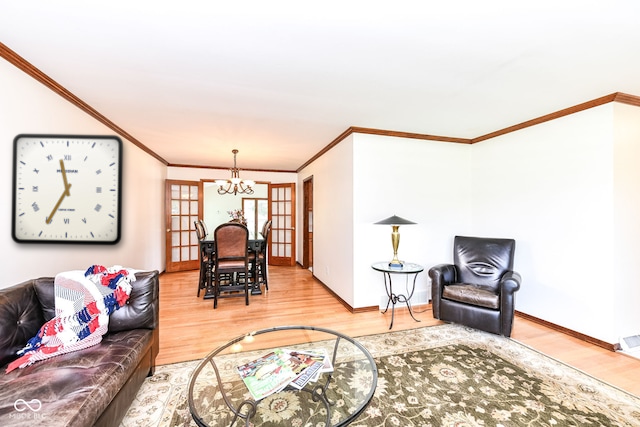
11:35
